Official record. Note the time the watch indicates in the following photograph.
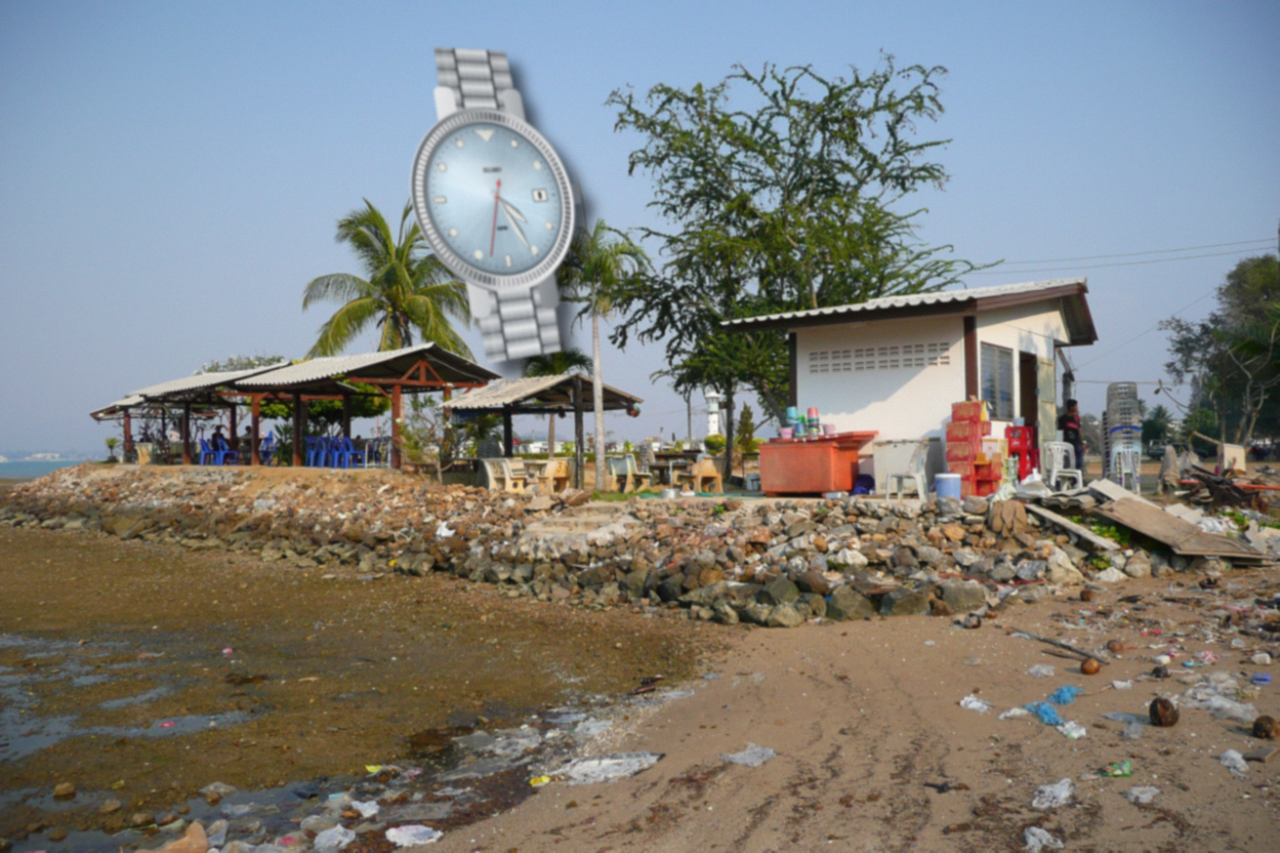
4:25:33
